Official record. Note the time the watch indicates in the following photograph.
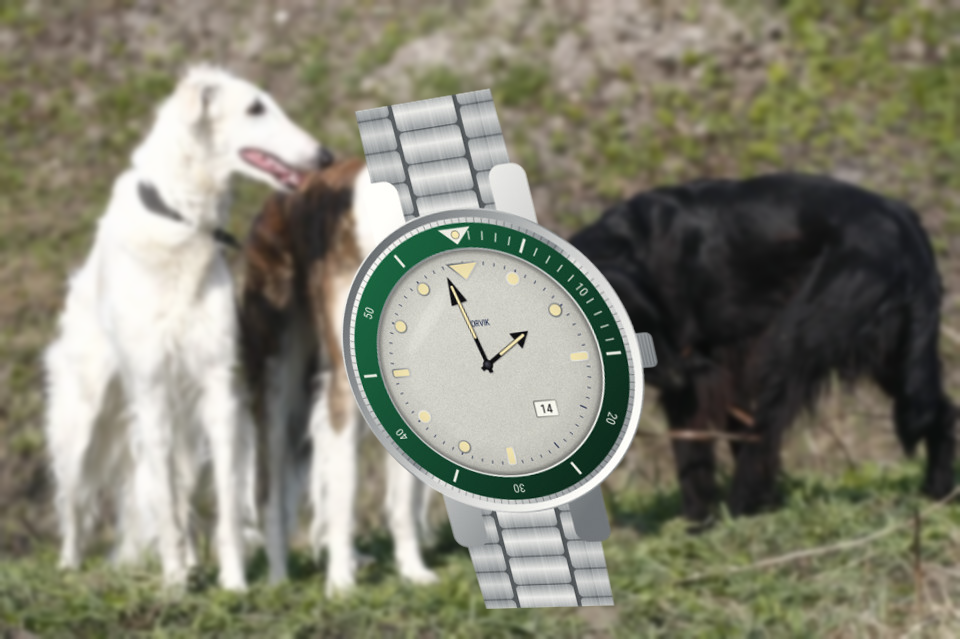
1:58
